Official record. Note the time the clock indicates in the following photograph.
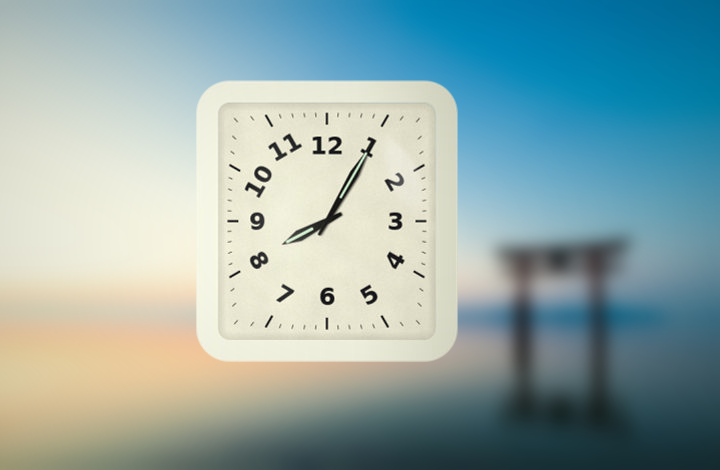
8:05
